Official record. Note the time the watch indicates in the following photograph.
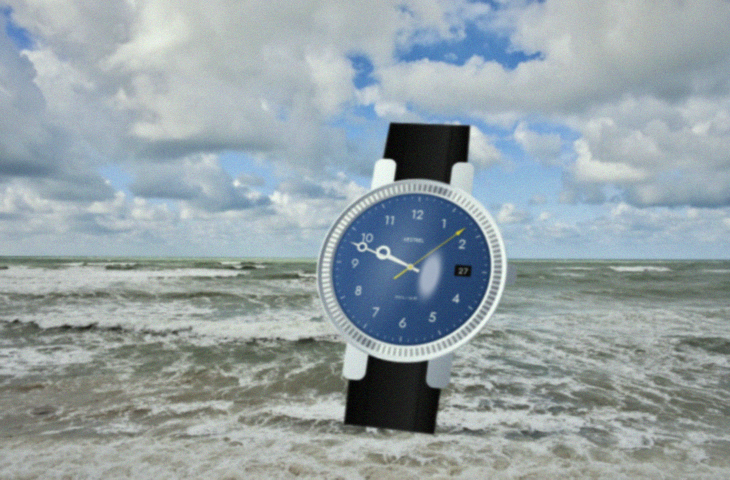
9:48:08
